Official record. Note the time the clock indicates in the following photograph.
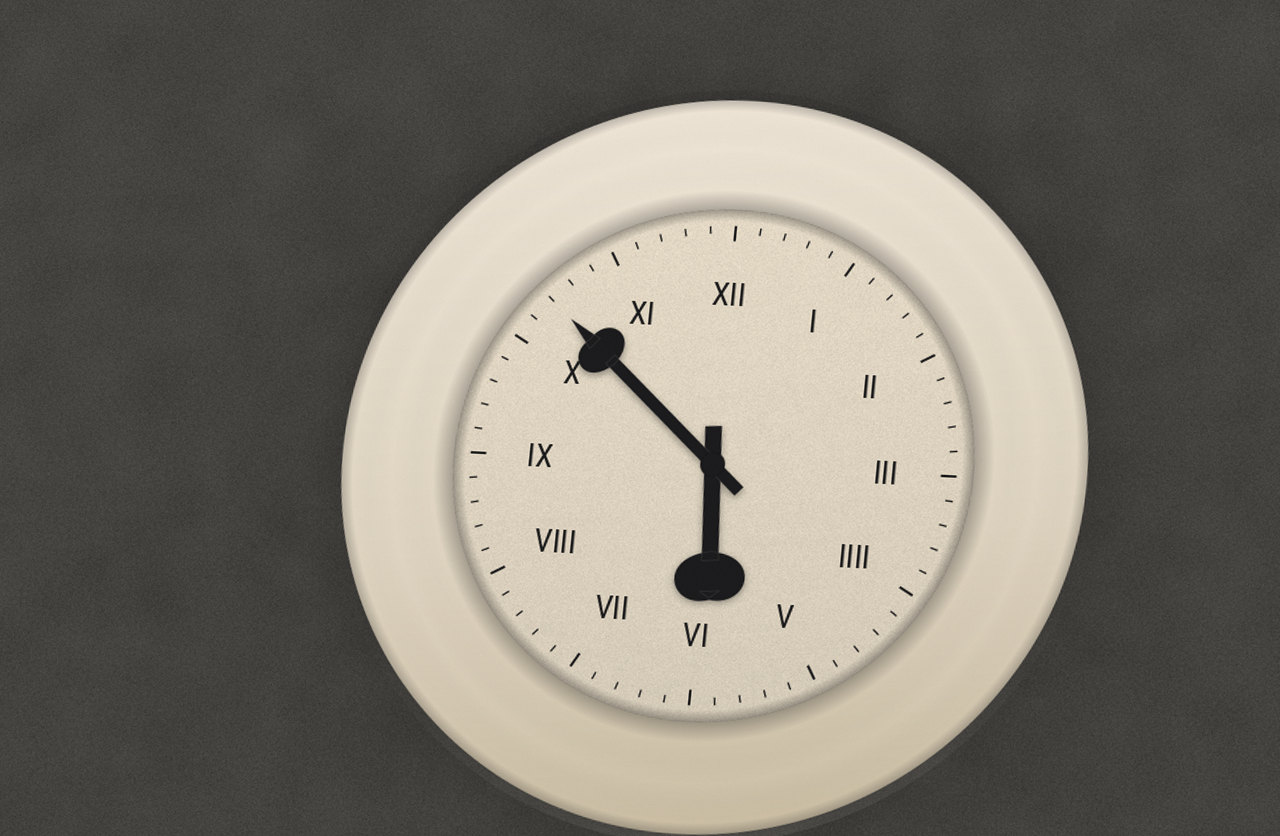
5:52
